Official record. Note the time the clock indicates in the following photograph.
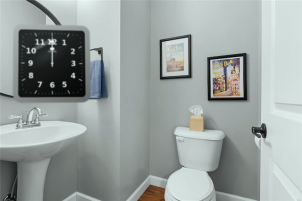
12:00
